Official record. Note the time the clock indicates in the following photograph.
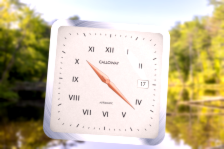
10:22
